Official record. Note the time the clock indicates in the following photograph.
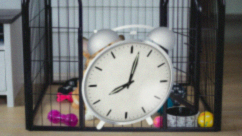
8:02
